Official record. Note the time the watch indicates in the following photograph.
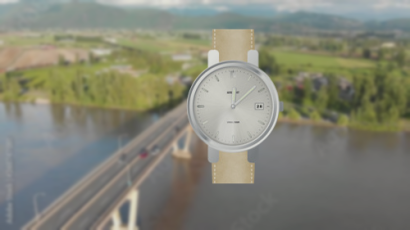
12:08
